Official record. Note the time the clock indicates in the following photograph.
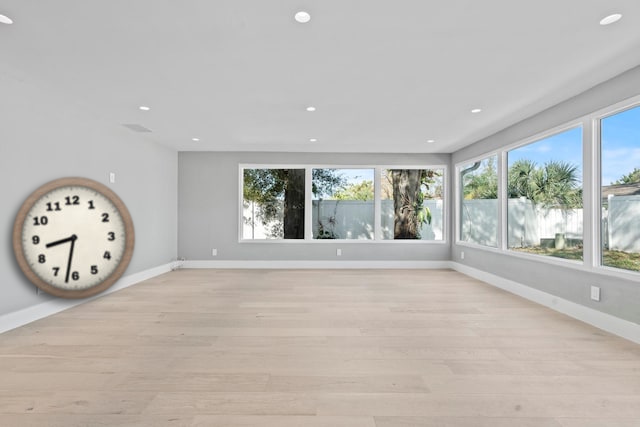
8:32
